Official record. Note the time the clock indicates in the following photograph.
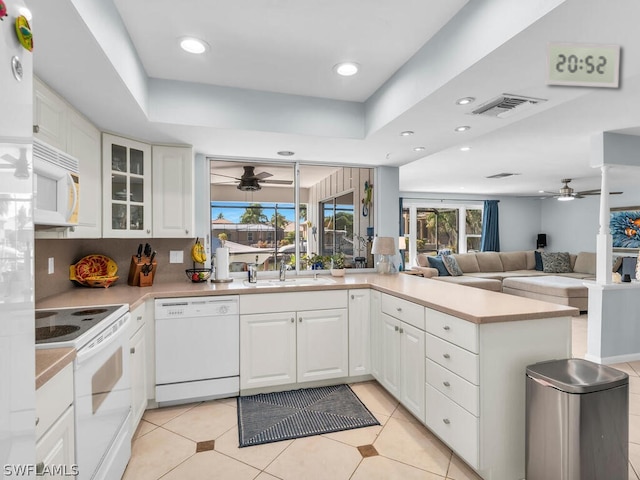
20:52
